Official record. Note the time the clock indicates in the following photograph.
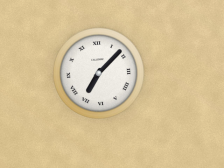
7:08
